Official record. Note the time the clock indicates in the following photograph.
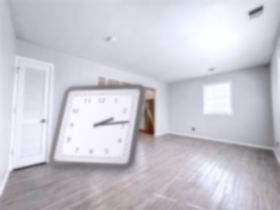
2:14
